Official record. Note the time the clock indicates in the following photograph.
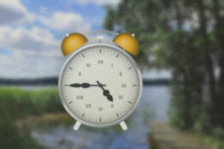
4:45
